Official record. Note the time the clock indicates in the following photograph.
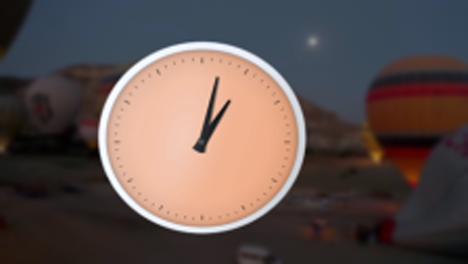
1:02
